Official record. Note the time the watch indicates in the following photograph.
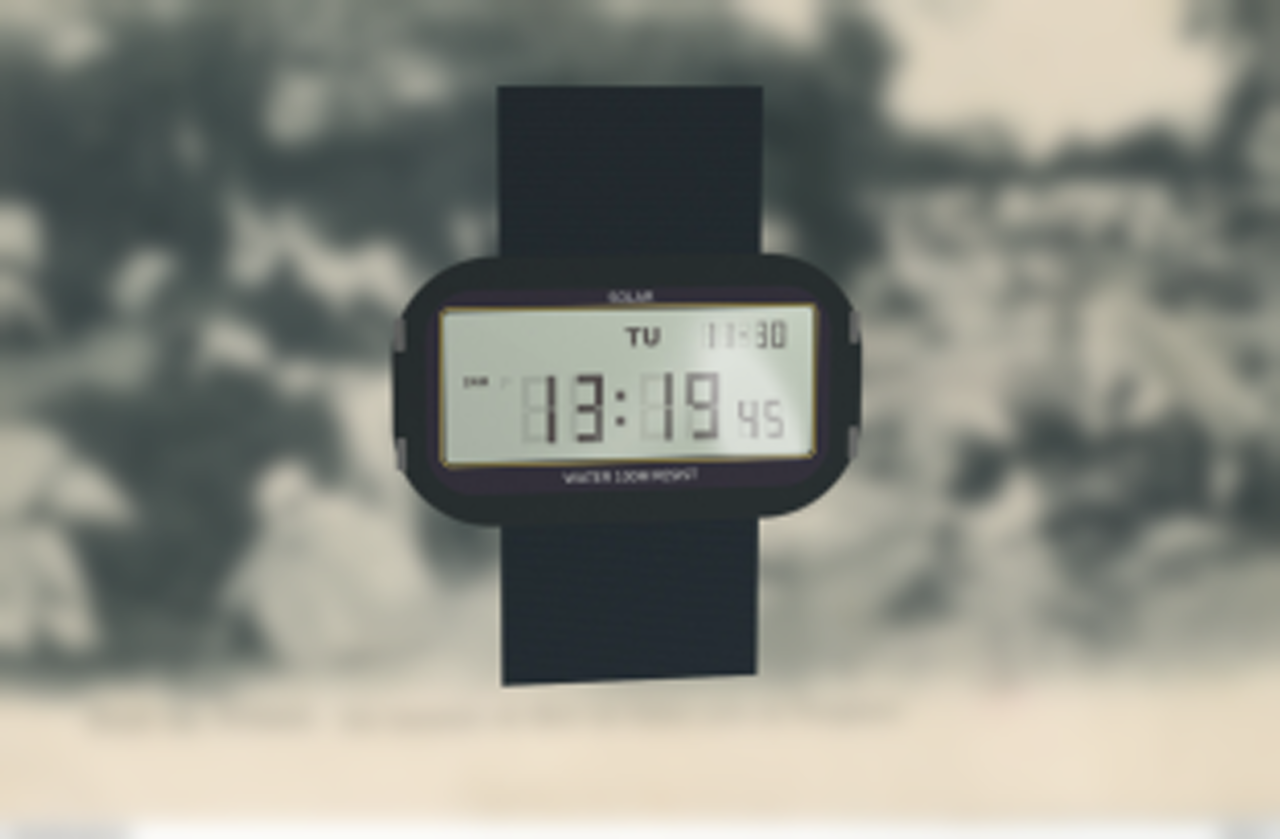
13:19:45
